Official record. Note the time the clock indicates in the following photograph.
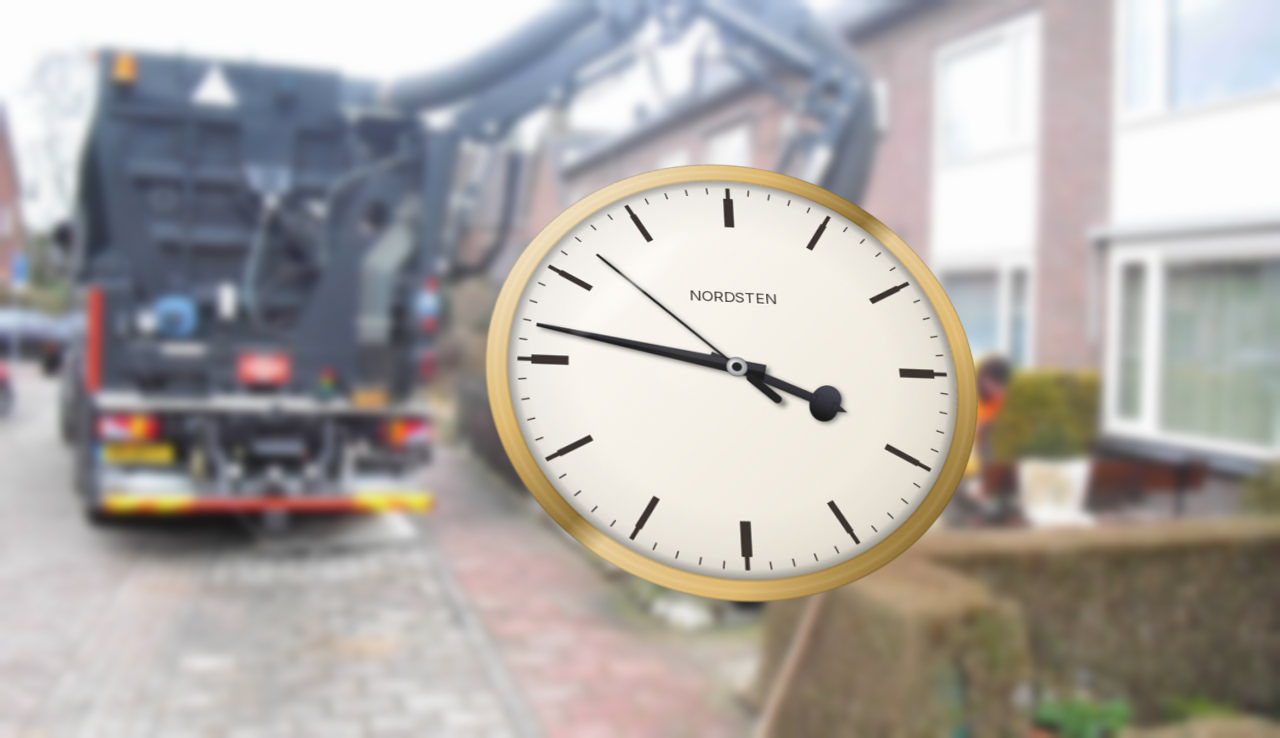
3:46:52
